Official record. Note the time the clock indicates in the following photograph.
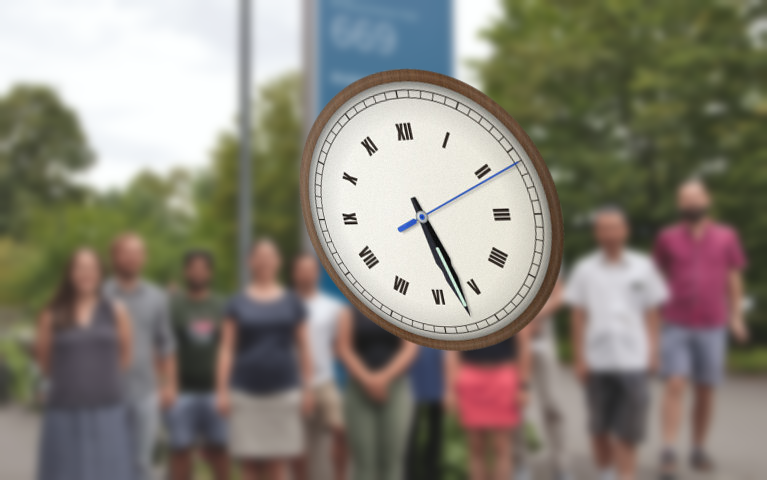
5:27:11
